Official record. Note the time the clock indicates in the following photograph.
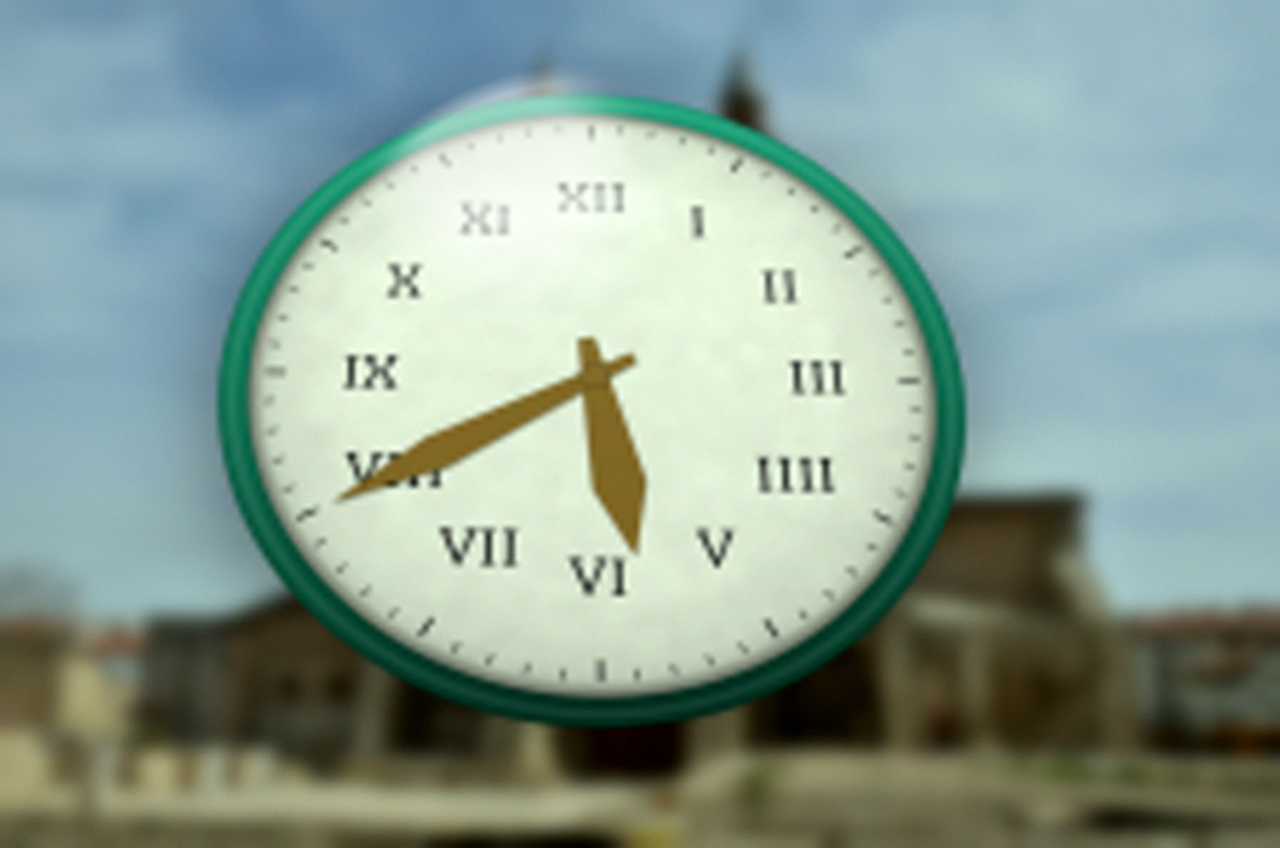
5:40
